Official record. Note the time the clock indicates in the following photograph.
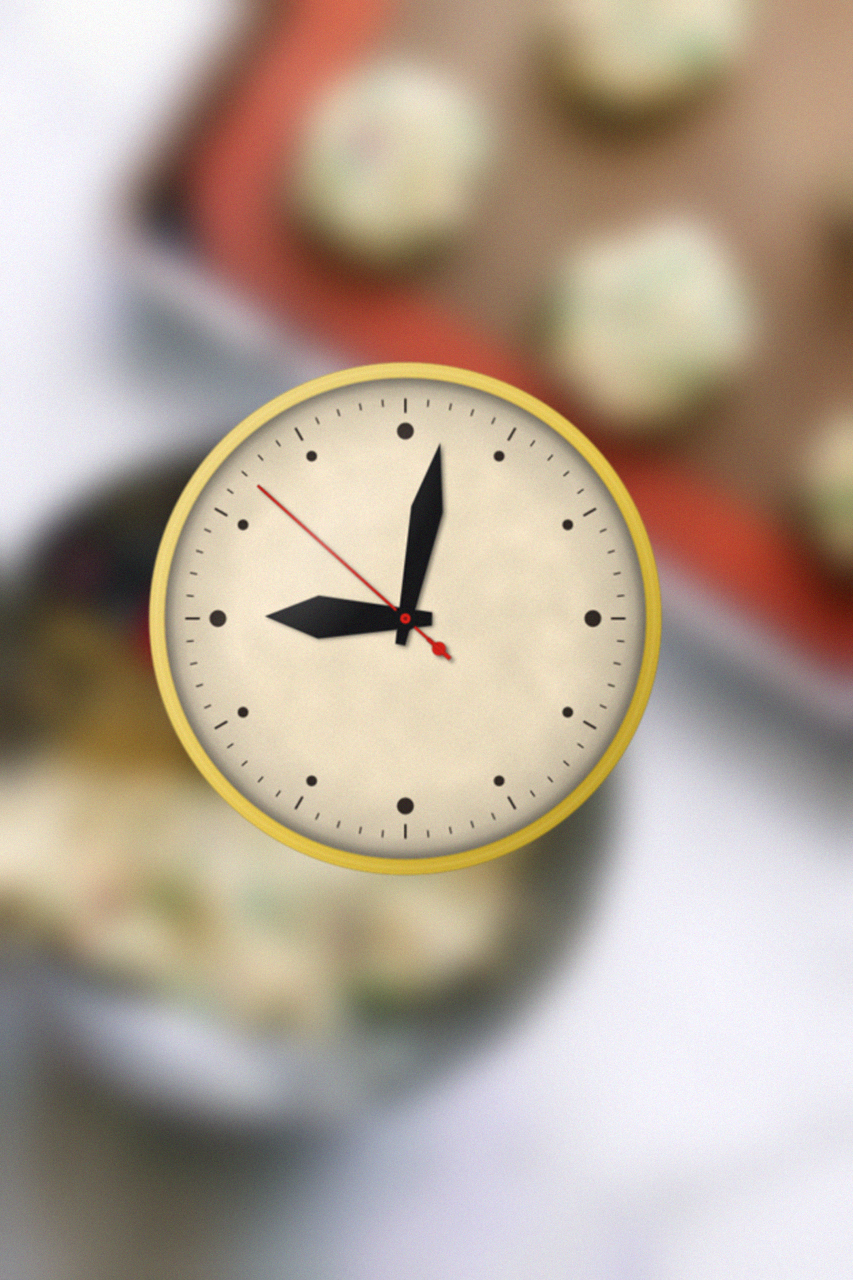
9:01:52
